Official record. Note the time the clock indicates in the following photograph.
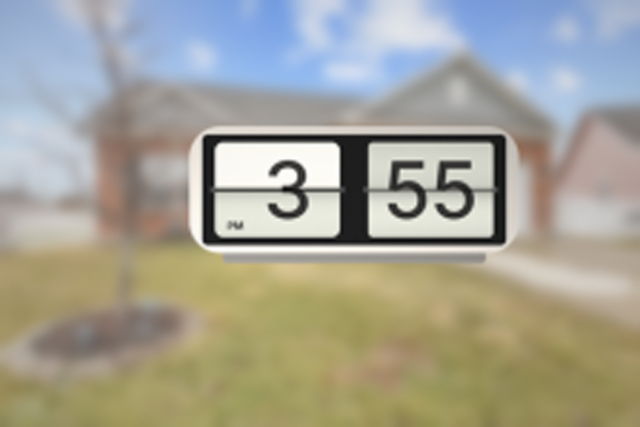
3:55
